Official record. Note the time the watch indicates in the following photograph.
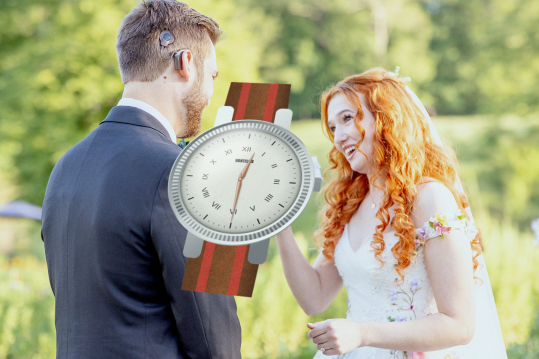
12:30
